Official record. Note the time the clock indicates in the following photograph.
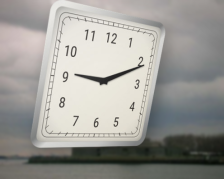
9:11
